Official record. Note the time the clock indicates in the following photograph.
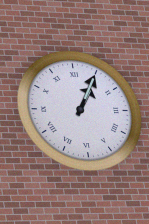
1:05
